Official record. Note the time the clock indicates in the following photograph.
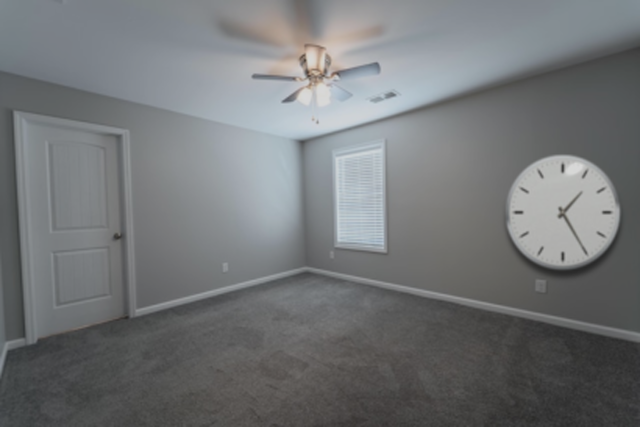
1:25
